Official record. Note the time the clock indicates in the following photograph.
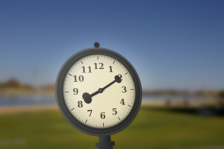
8:10
